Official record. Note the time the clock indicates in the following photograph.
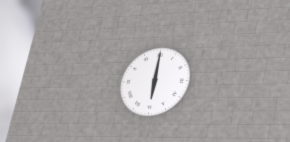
6:00
